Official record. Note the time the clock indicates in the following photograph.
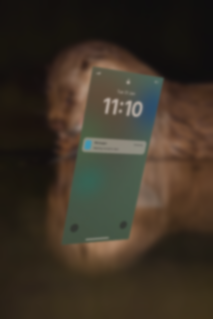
11:10
